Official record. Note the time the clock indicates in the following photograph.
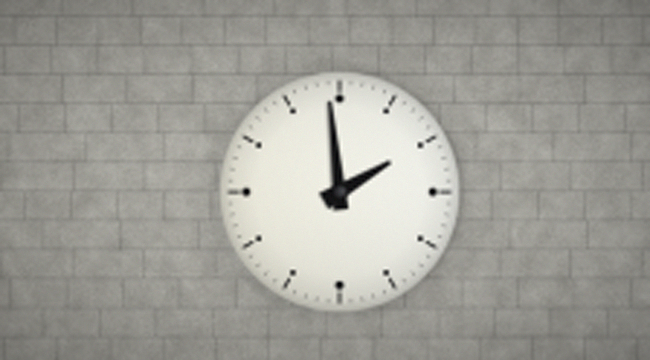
1:59
